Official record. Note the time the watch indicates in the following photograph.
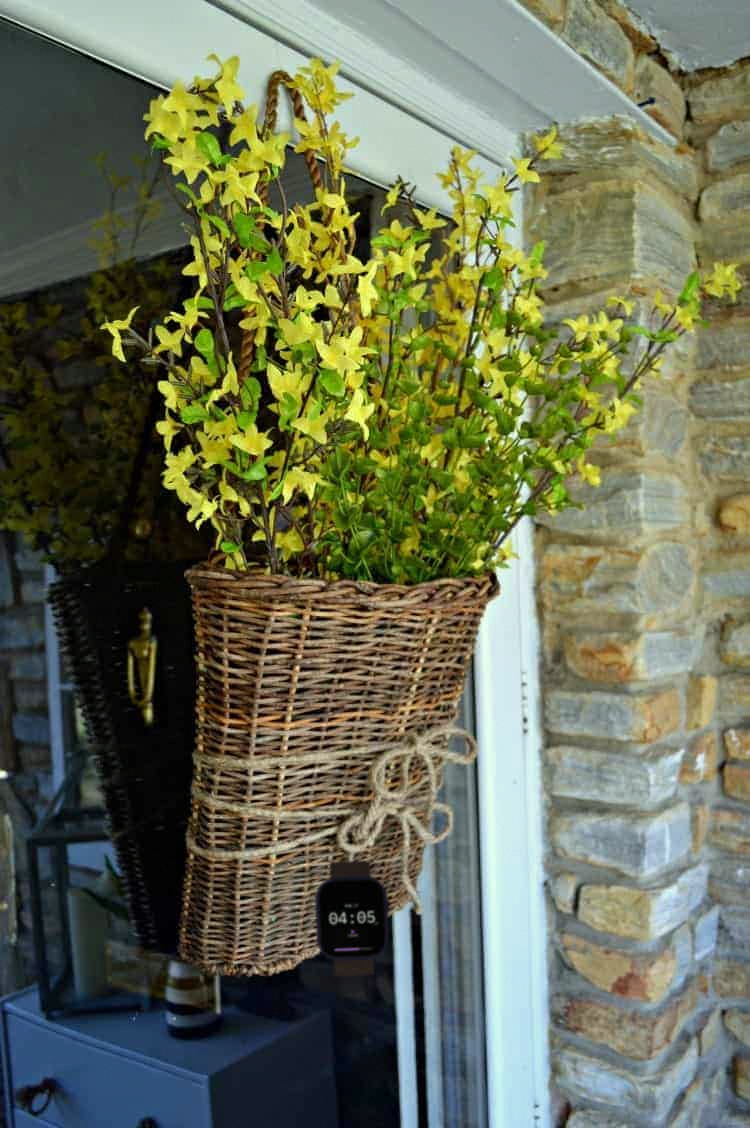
4:05
